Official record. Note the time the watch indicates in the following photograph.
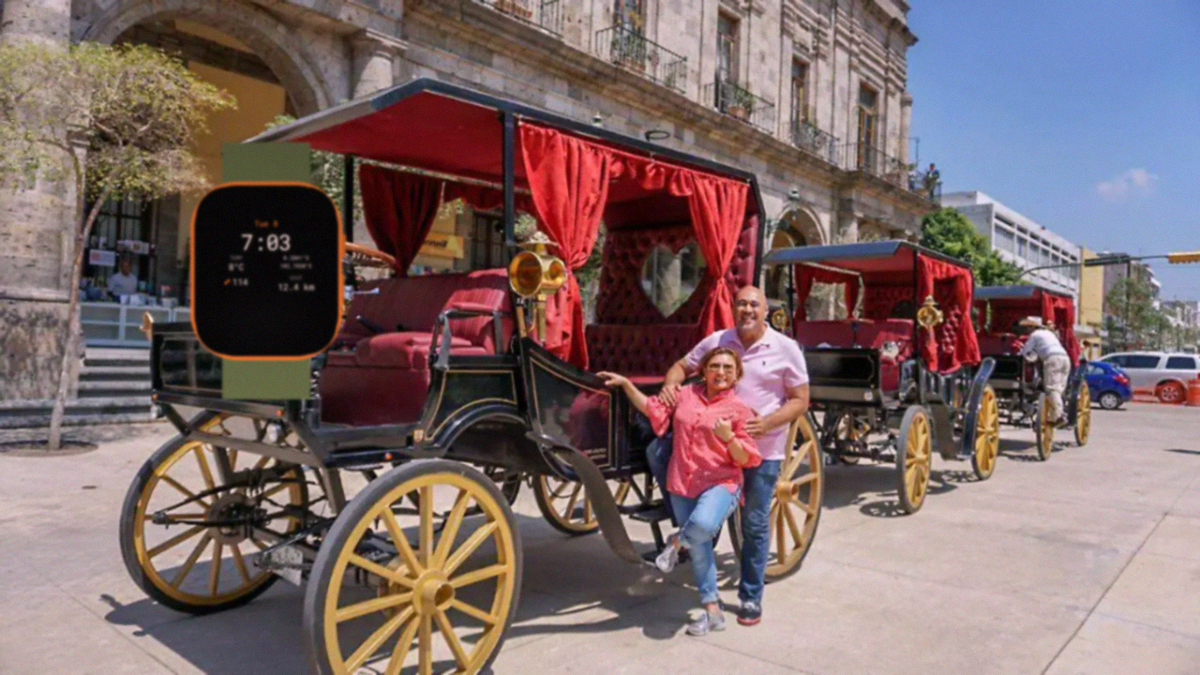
7:03
